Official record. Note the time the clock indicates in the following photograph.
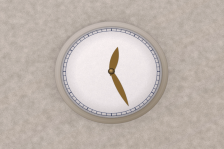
12:26
